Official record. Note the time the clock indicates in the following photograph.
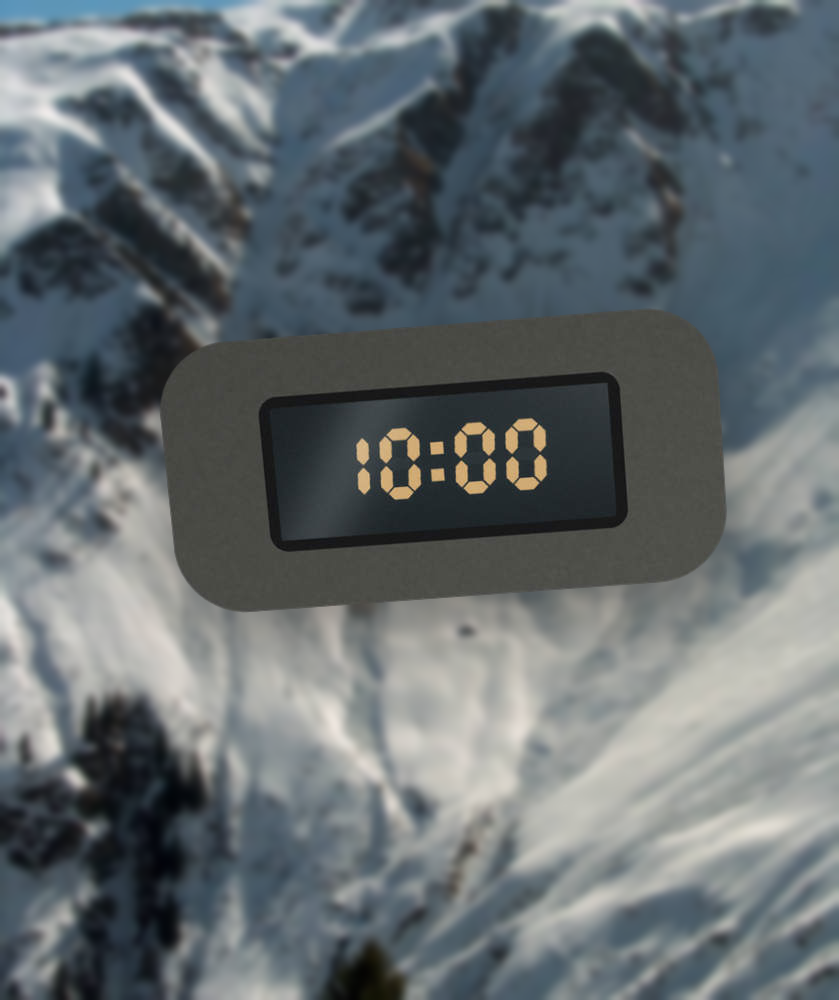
10:00
